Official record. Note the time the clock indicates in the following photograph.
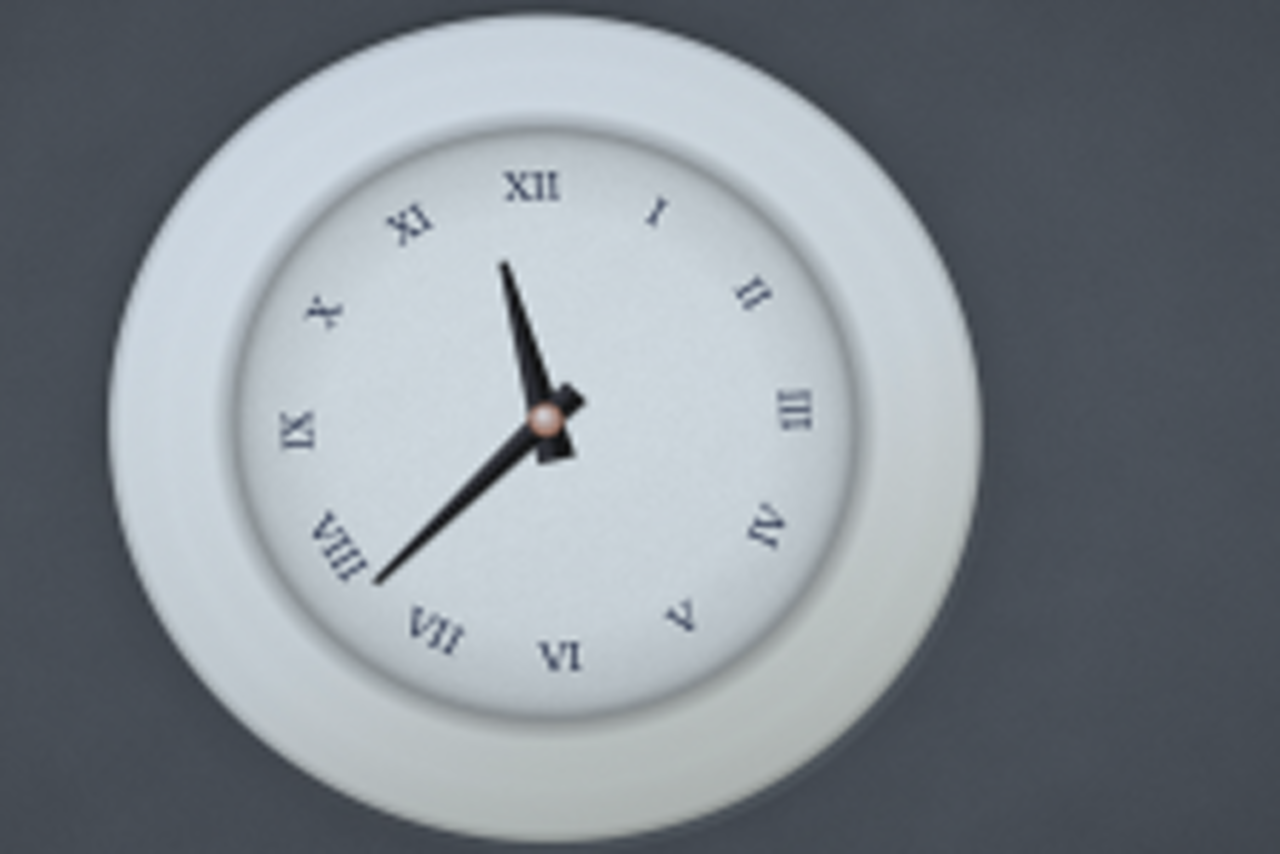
11:38
